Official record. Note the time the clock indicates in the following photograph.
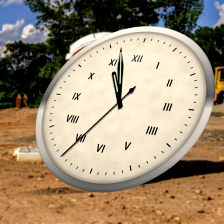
10:56:35
